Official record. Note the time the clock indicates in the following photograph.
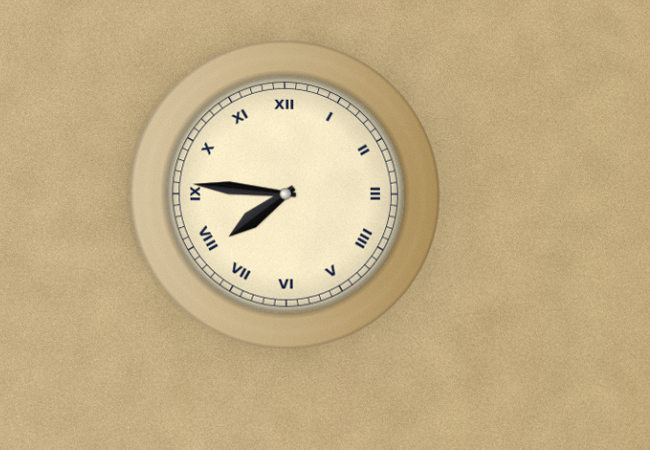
7:46
